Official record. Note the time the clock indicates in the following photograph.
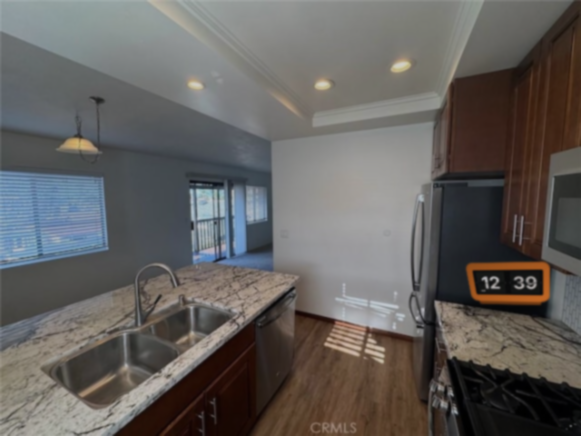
12:39
